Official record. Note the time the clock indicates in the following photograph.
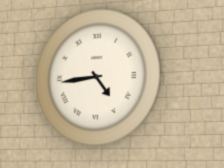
4:44
